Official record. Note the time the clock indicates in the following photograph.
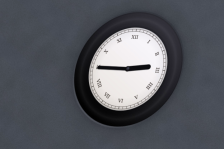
2:45
